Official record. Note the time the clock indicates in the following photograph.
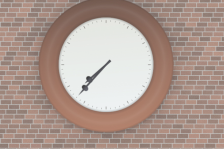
7:37
